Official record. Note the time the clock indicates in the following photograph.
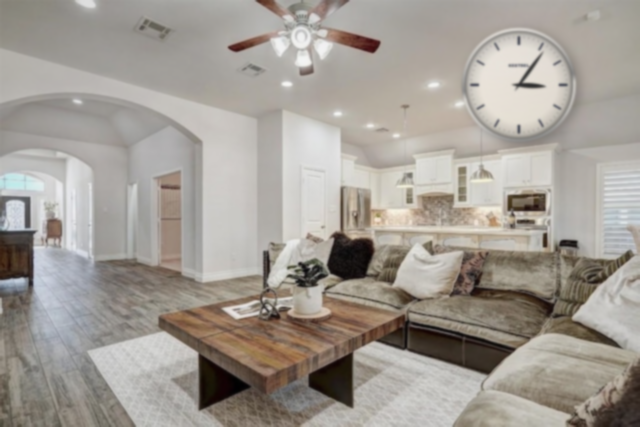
3:06
